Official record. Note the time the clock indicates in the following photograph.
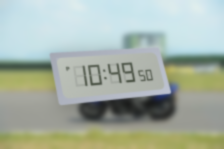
10:49:50
